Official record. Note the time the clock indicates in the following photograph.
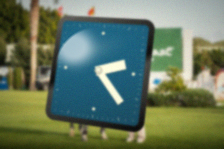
2:23
